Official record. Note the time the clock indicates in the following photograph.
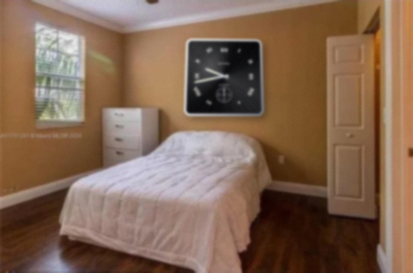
9:43
